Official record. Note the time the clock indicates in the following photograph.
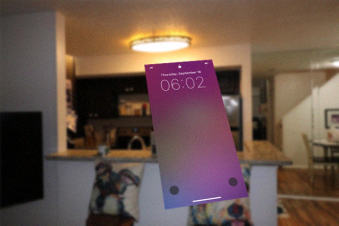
6:02
